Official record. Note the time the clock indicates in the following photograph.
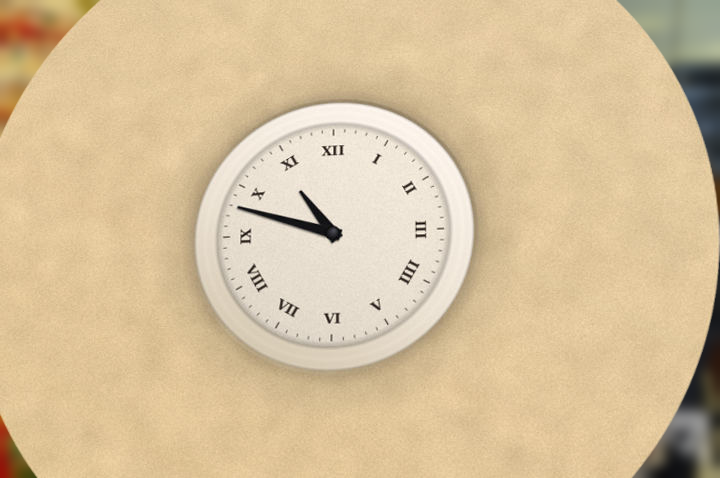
10:48
